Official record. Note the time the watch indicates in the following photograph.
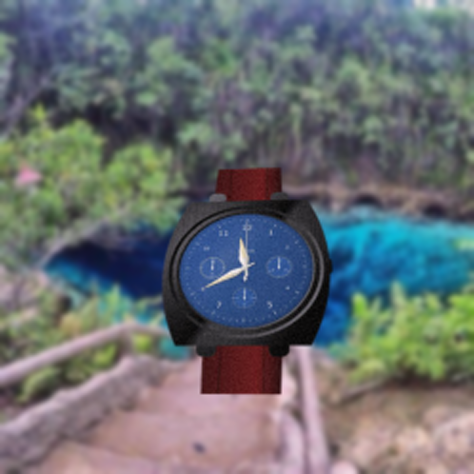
11:40
